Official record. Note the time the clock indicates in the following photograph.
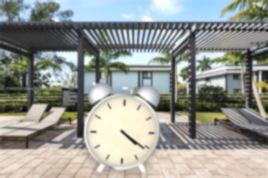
4:21
